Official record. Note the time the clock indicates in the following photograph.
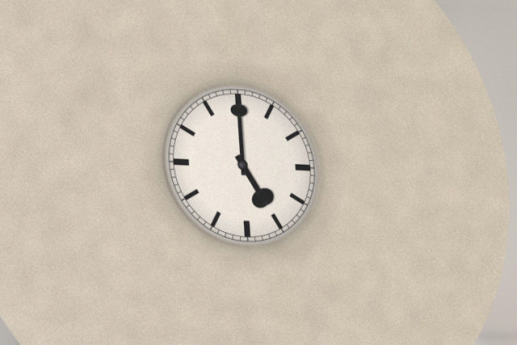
5:00
